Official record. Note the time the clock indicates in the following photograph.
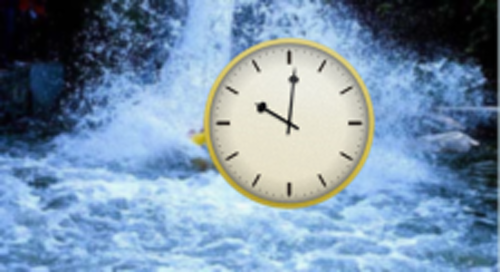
10:01
